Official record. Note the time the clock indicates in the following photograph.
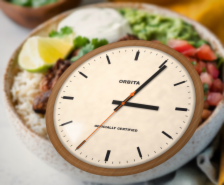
3:05:35
